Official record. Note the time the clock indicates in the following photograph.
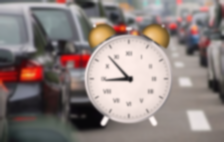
8:53
